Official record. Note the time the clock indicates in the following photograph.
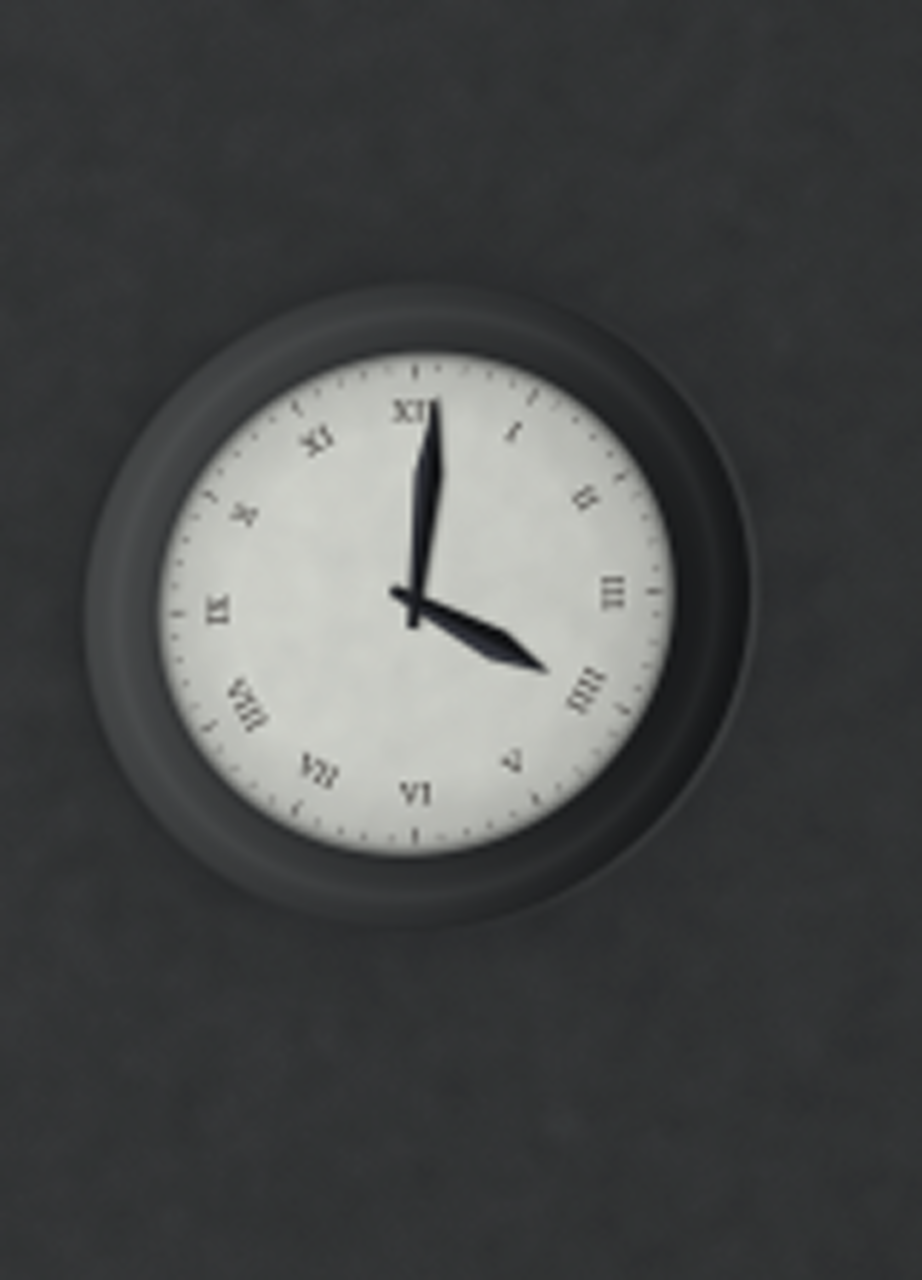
4:01
